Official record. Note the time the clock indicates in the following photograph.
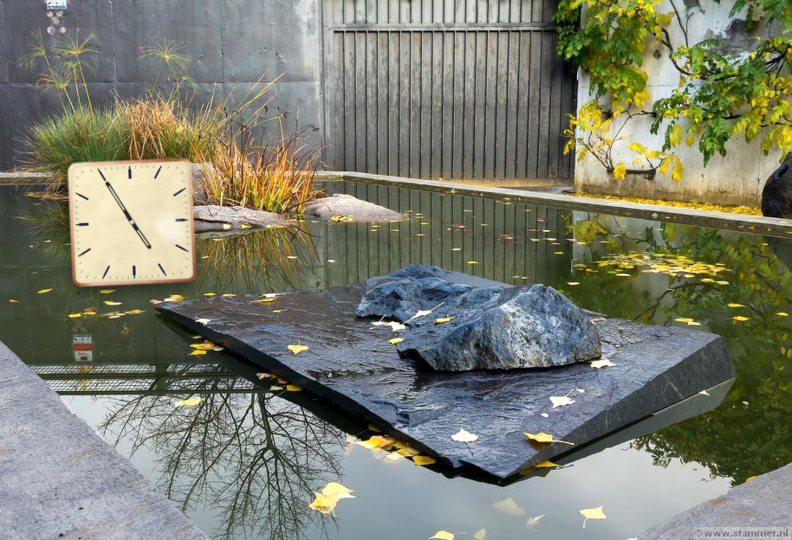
4:55
